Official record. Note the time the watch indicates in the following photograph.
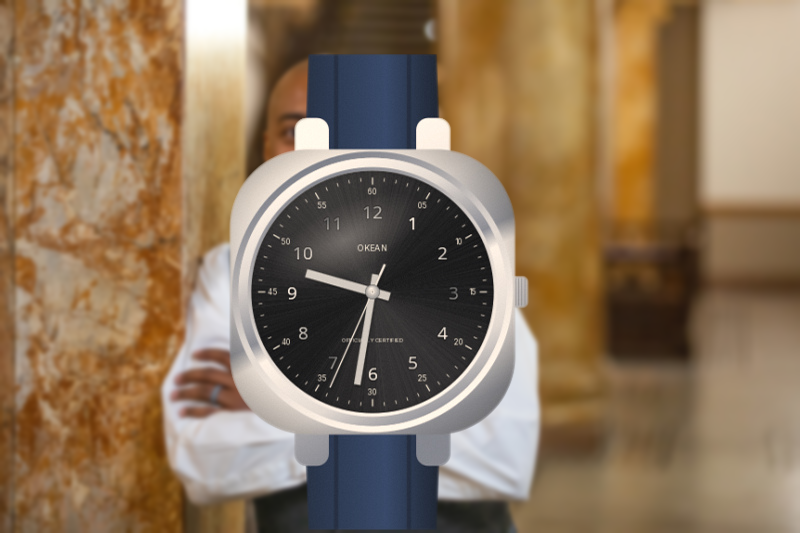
9:31:34
